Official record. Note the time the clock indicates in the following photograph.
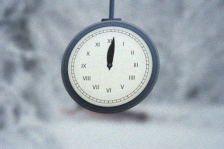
12:01
